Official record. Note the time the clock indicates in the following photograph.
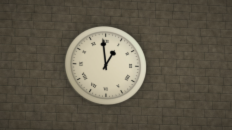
12:59
